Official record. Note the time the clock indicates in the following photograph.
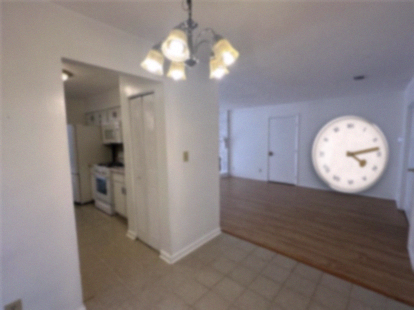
4:13
